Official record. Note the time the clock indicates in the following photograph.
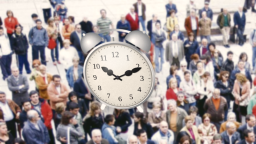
10:11
